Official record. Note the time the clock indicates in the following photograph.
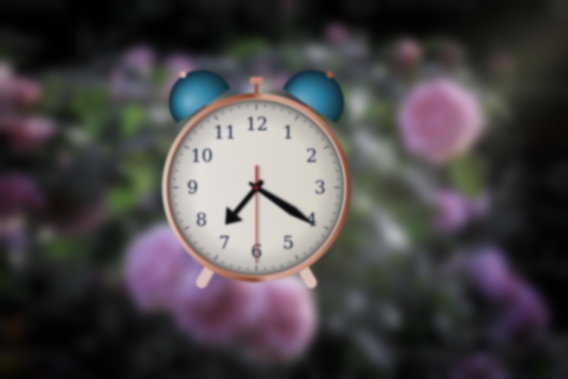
7:20:30
